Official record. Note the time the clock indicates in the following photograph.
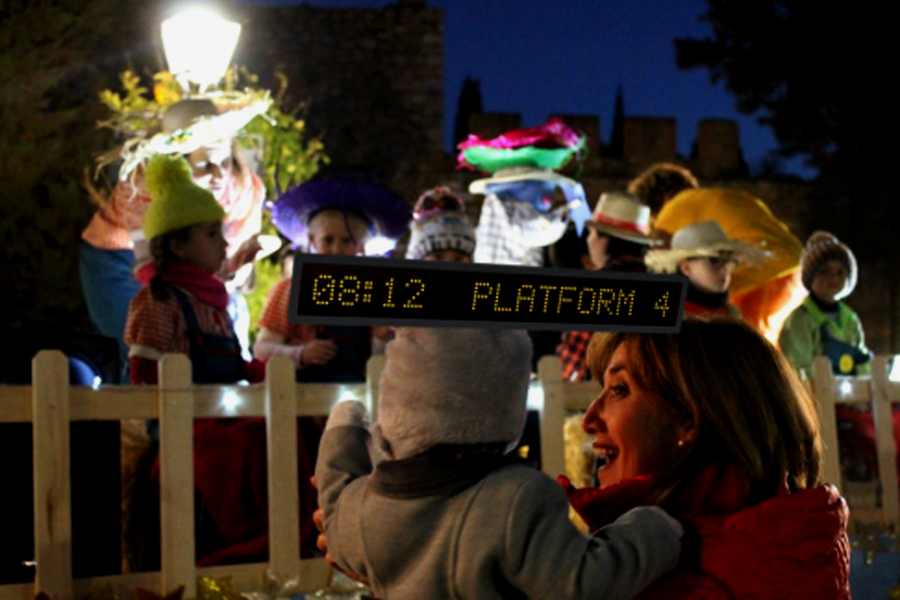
8:12
